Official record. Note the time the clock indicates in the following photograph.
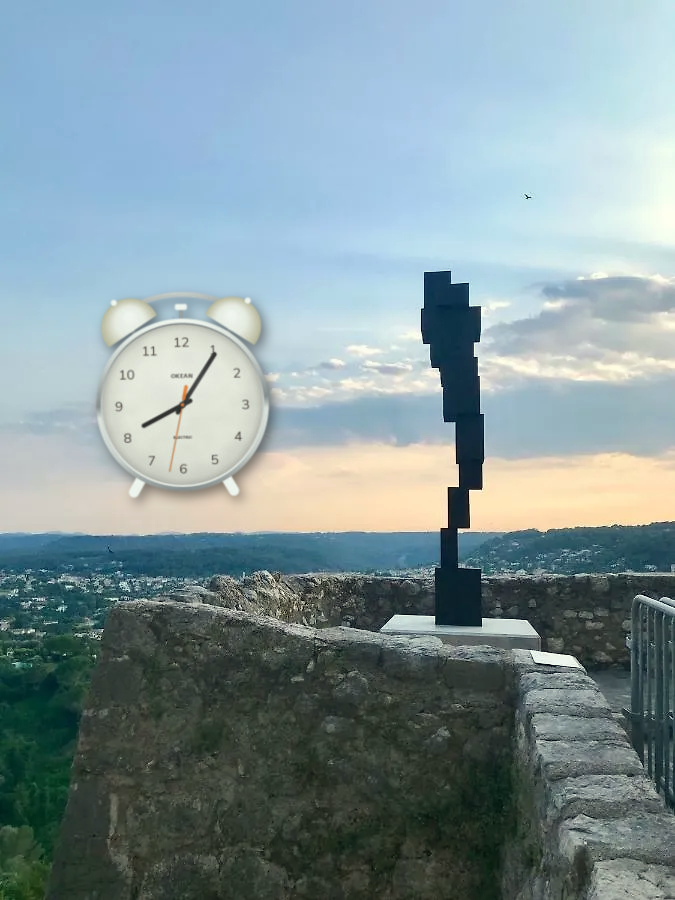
8:05:32
